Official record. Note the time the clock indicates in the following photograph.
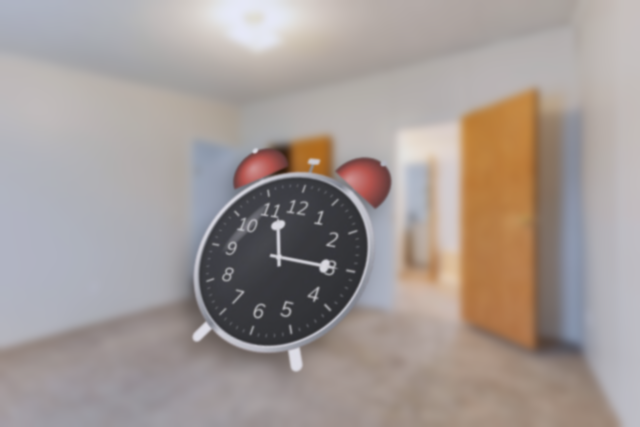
11:15
